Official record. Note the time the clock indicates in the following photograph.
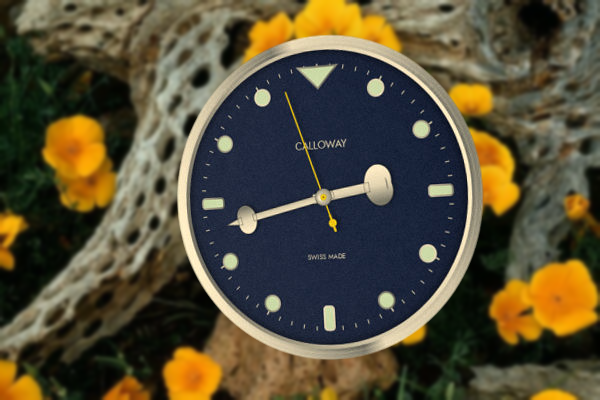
2:42:57
